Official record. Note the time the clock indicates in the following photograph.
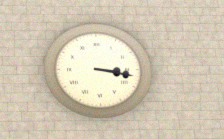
3:17
